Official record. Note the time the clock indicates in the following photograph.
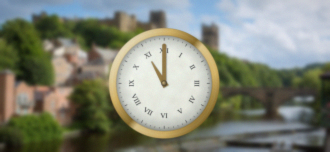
11:00
